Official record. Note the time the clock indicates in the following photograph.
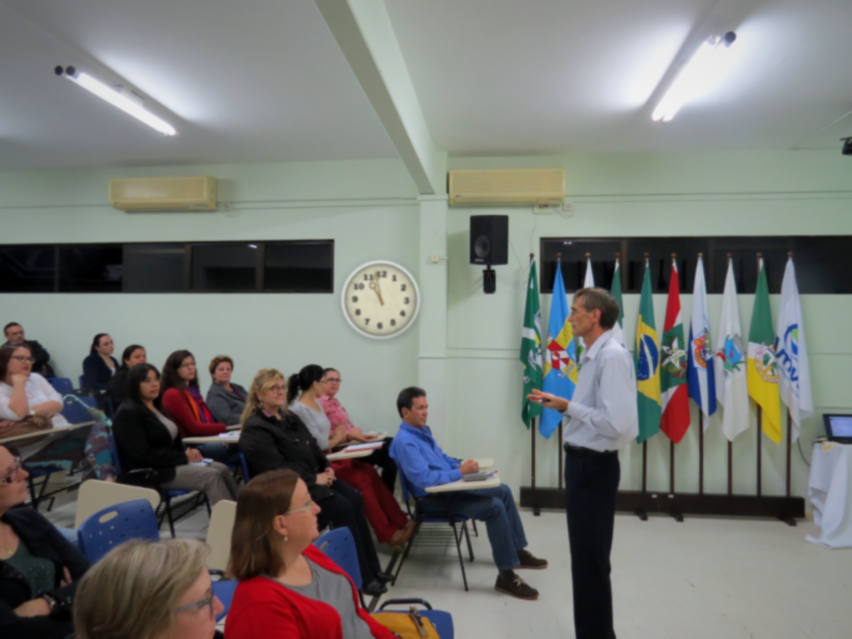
10:58
